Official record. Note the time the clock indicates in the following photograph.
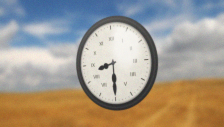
8:30
